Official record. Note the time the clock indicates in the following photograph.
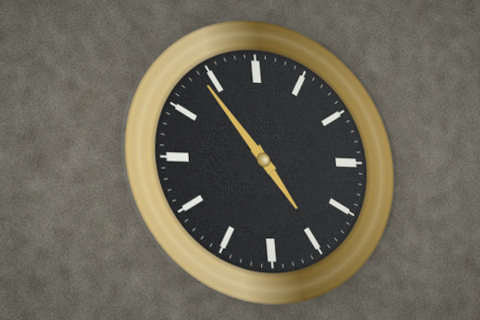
4:54
